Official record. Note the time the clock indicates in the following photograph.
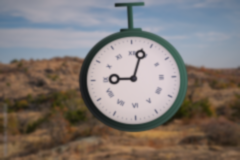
9:03
